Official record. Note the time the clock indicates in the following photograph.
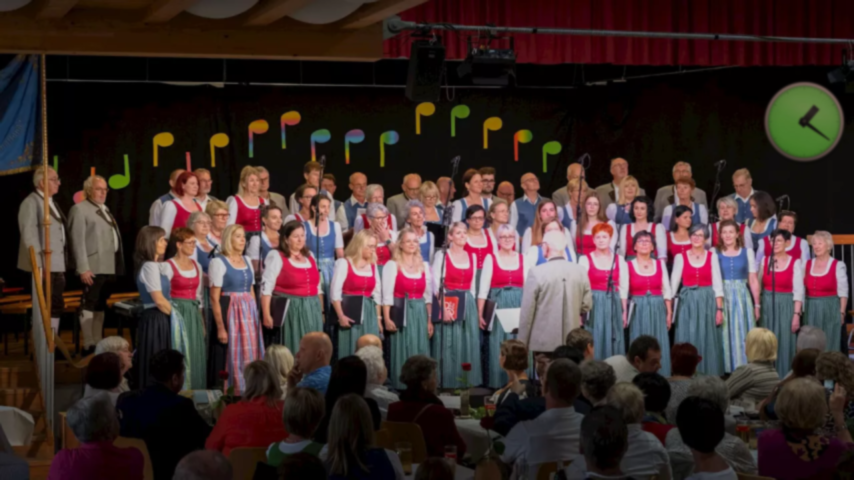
1:21
